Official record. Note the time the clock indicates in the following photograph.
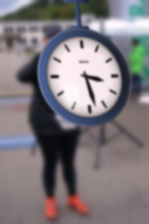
3:28
